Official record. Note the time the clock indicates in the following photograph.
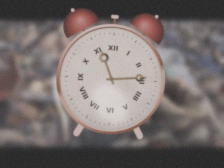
11:14
